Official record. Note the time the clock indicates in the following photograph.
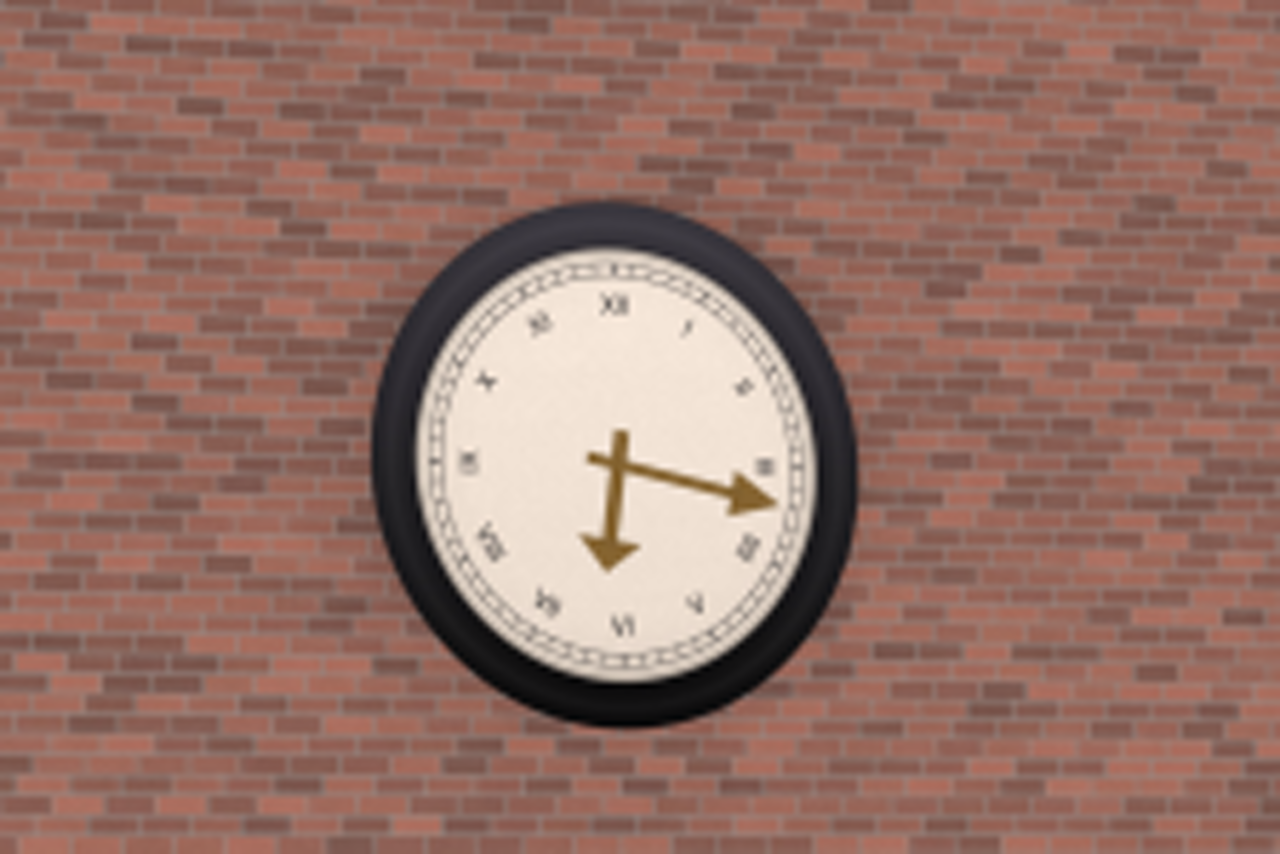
6:17
